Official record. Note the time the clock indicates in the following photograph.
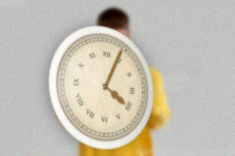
4:04
